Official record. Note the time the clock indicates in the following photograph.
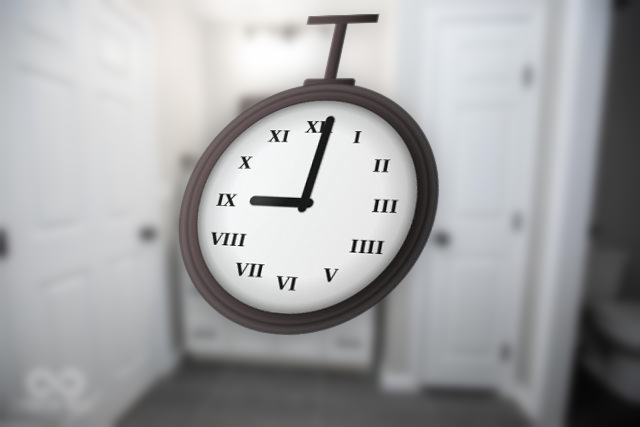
9:01
